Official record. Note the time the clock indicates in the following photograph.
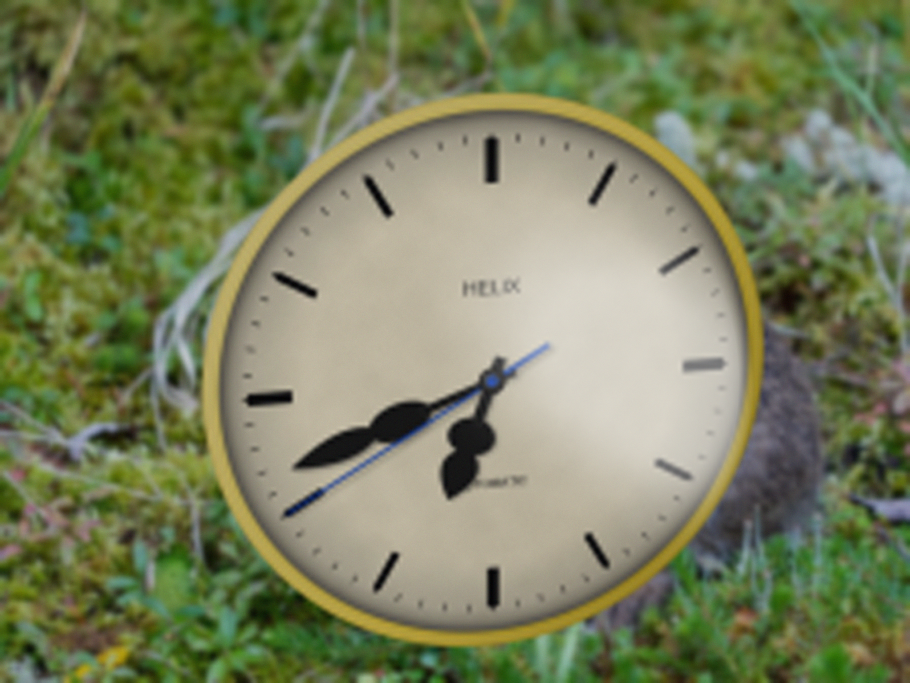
6:41:40
